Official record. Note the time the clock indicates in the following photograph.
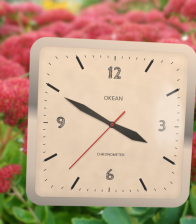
3:49:37
